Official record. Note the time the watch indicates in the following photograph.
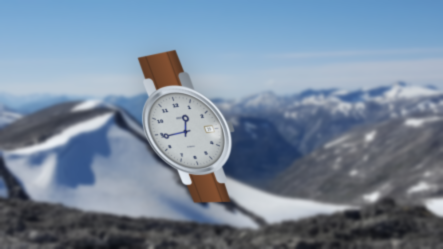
12:44
